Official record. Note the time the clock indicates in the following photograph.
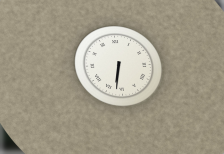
6:32
